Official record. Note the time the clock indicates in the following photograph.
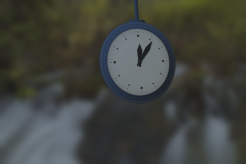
12:06
